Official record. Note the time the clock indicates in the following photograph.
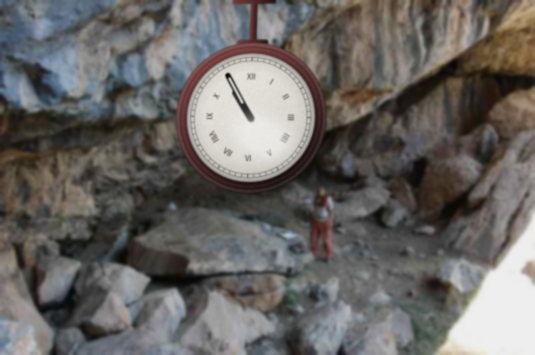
10:55
